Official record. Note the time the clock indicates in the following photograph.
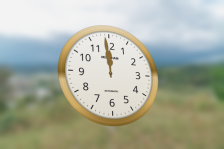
11:59
